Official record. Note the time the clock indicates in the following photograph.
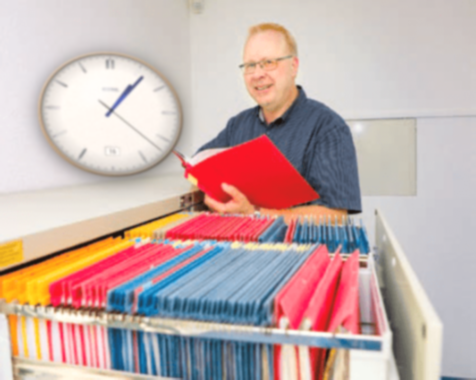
1:06:22
